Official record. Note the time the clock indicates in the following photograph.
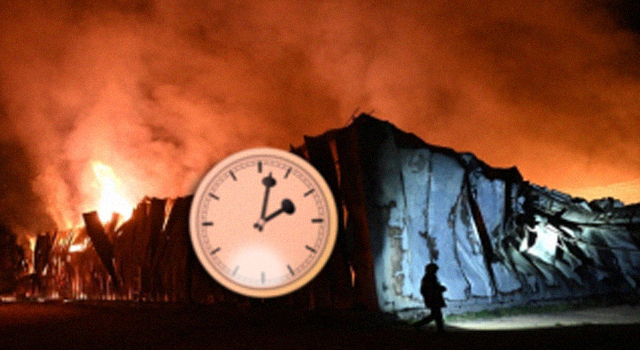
2:02
